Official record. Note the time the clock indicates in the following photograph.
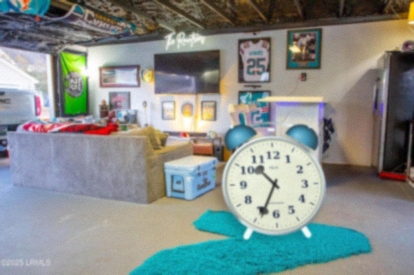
10:34
